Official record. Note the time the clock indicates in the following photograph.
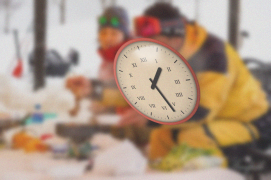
1:27
